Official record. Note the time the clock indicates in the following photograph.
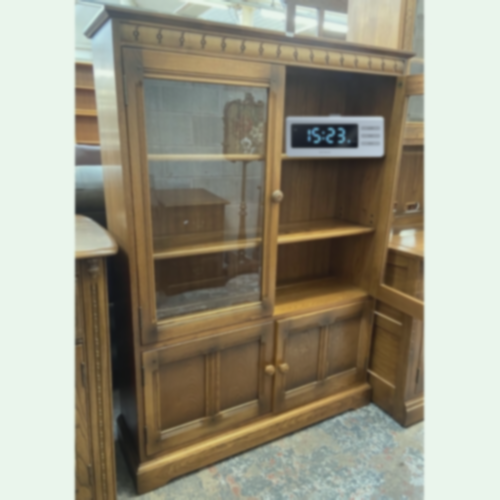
15:23
